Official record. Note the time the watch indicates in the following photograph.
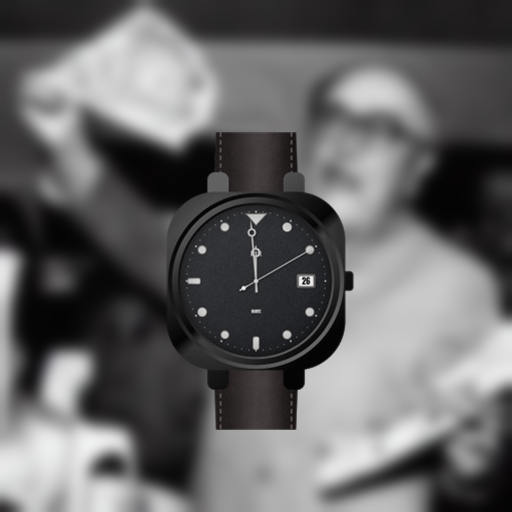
11:59:10
